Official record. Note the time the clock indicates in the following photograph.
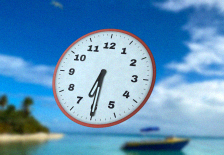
6:30
